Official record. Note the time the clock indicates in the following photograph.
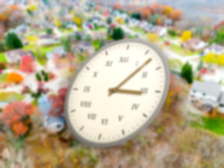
3:07
